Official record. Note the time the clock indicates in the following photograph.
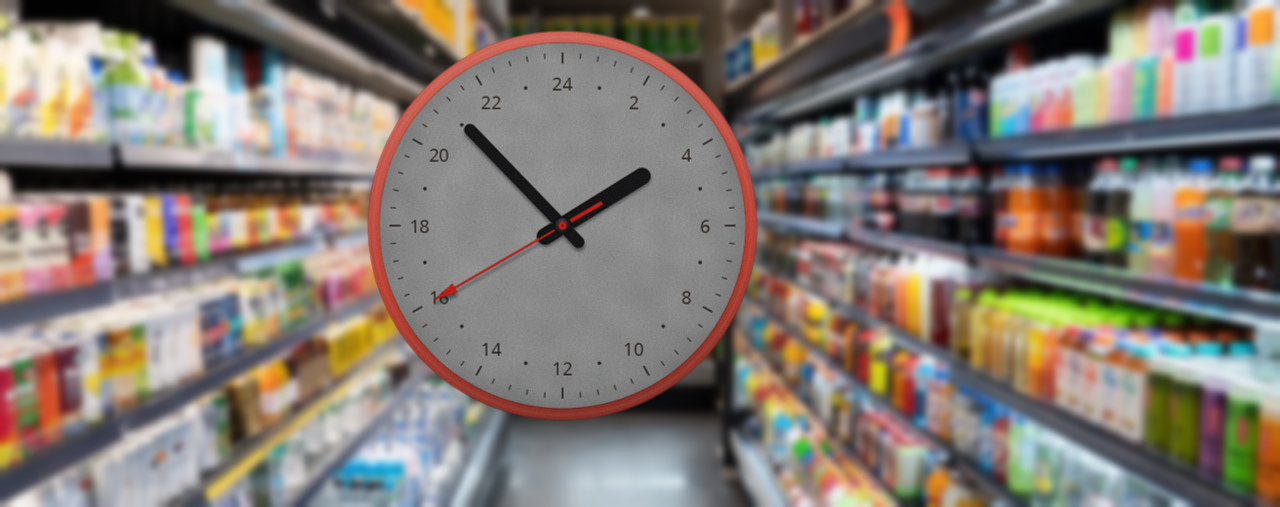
3:52:40
